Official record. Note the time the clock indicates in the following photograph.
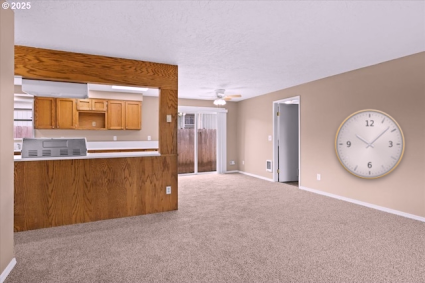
10:08
